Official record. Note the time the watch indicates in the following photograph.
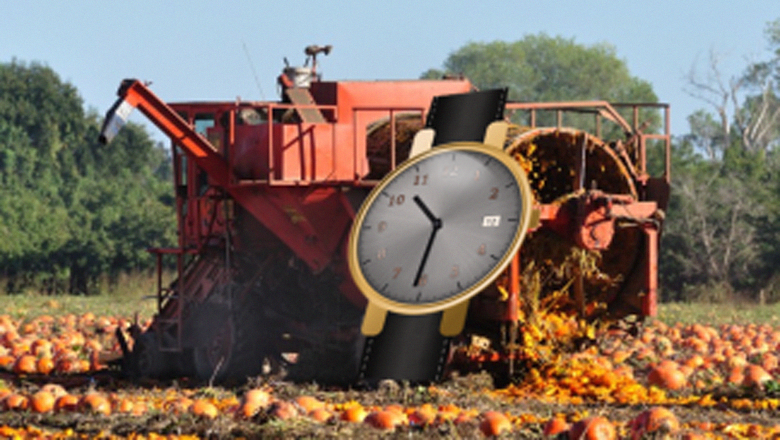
10:31
